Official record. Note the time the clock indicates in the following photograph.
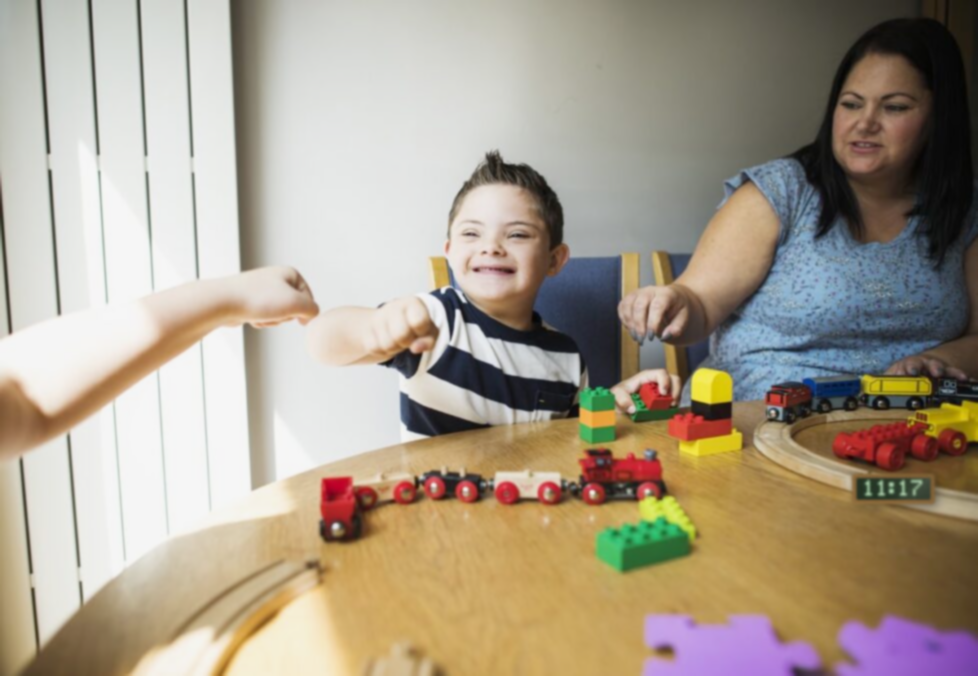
11:17
